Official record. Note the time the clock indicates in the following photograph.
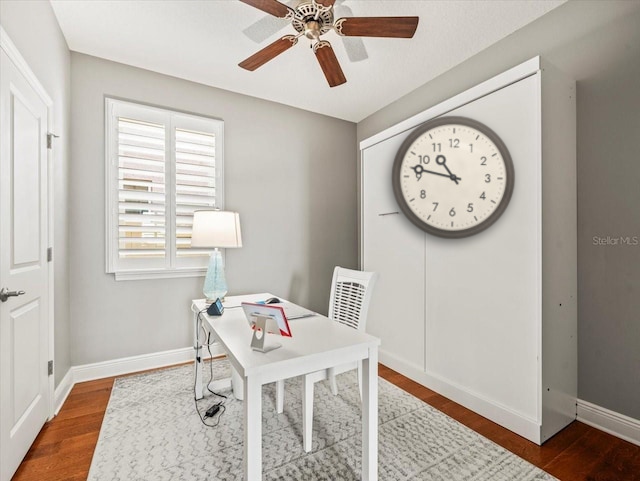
10:47
